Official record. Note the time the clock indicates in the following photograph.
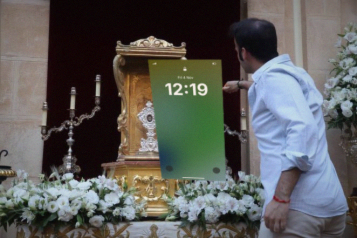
12:19
